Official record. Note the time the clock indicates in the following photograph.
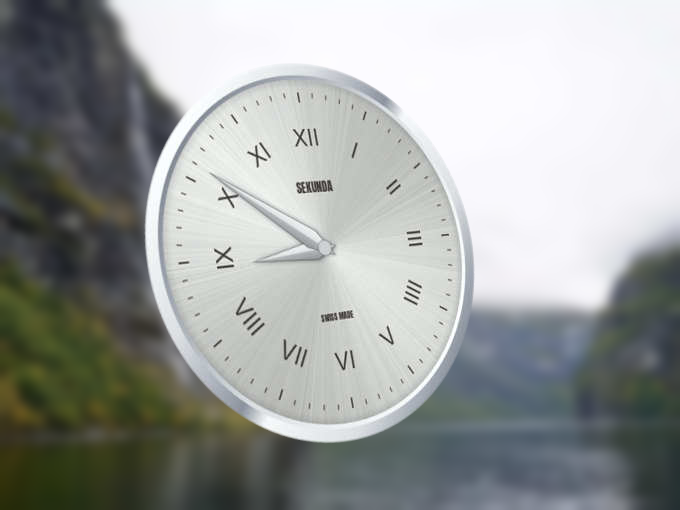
8:51
